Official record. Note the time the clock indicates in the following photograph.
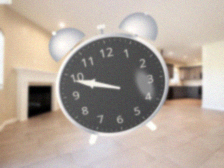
9:49
